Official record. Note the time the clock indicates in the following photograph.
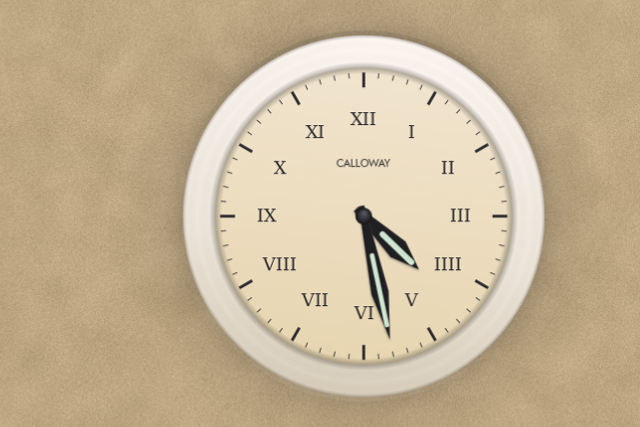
4:28
